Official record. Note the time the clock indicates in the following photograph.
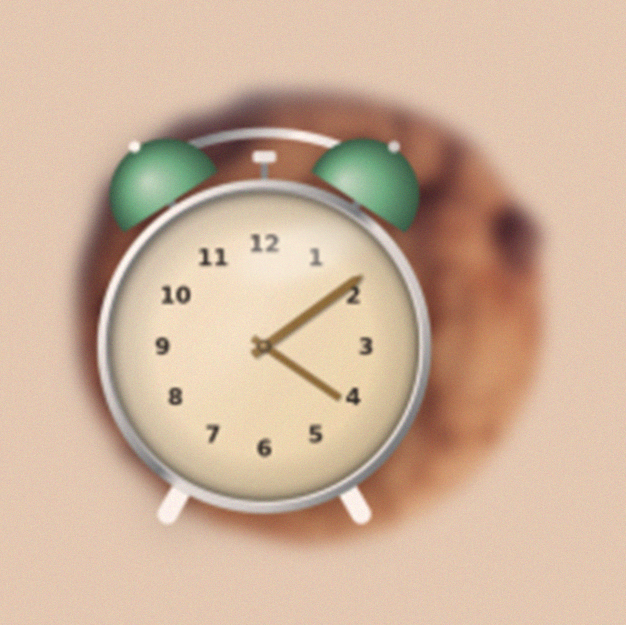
4:09
